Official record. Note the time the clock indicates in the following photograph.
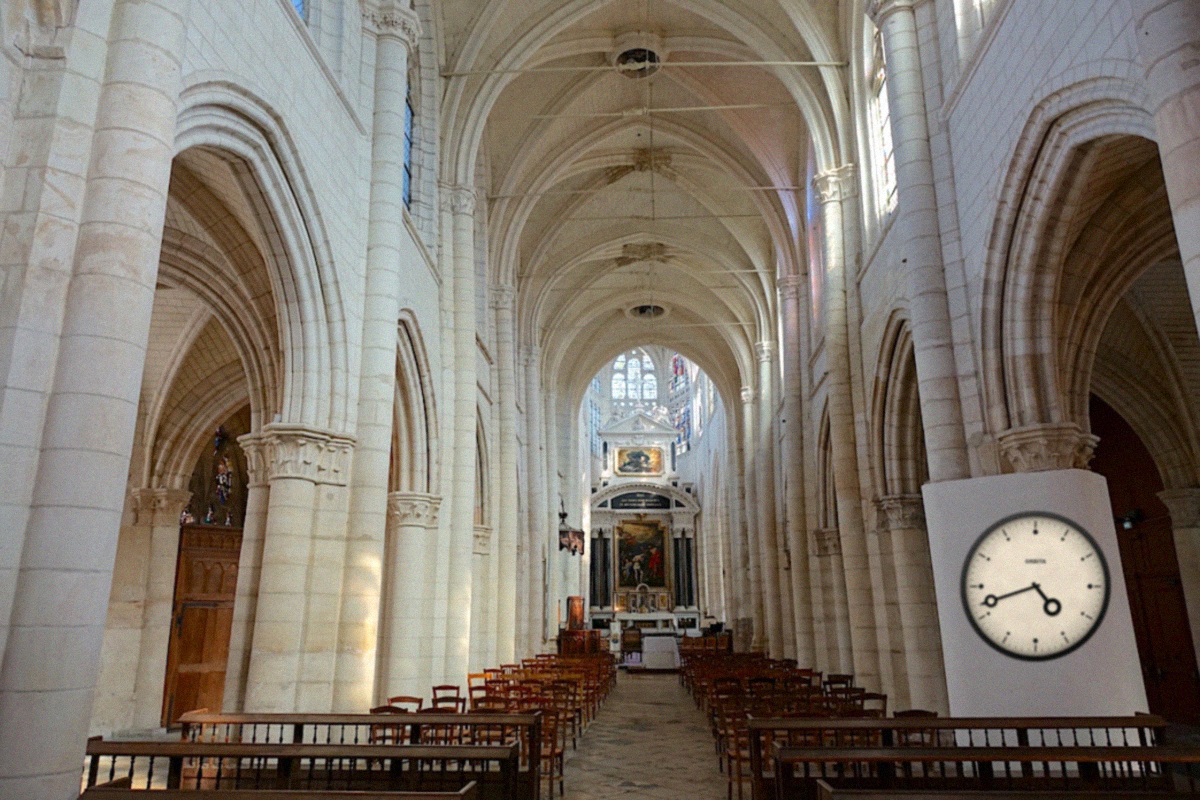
4:42
